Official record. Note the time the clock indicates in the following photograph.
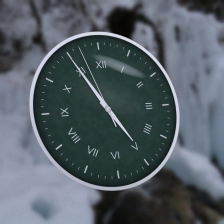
4:54:57
